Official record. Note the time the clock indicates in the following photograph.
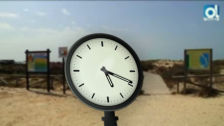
5:19
